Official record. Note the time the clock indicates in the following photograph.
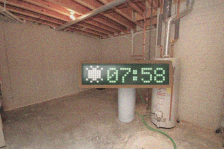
7:58
